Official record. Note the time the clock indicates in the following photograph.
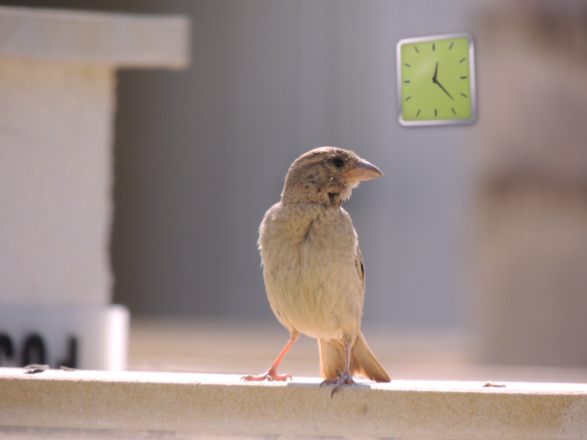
12:23
